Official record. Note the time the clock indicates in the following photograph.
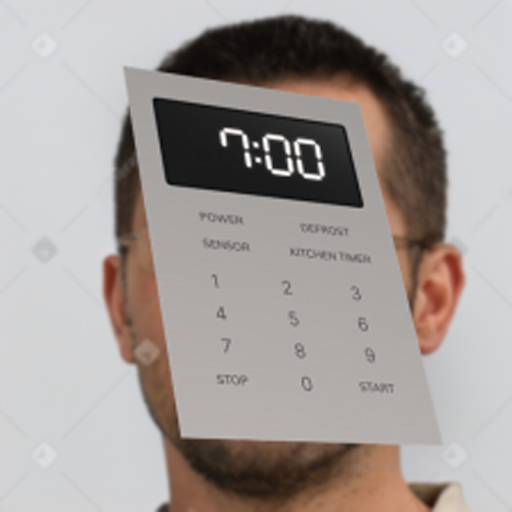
7:00
